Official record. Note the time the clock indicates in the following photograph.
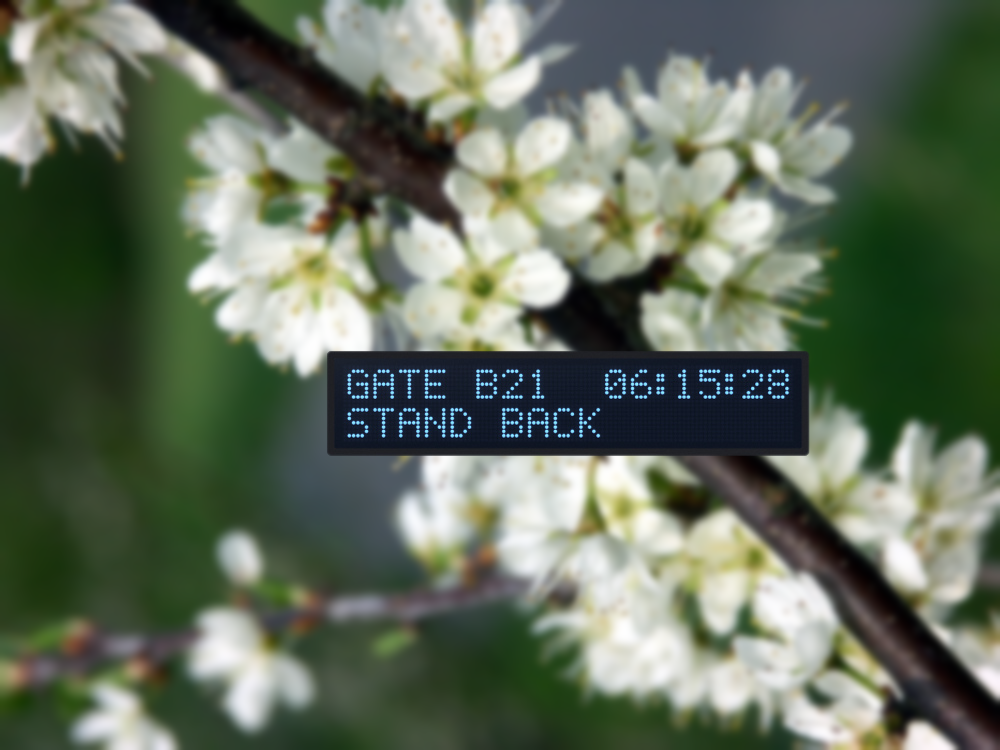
6:15:28
